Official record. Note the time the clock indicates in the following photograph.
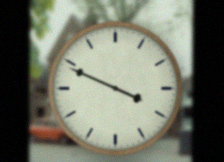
3:49
